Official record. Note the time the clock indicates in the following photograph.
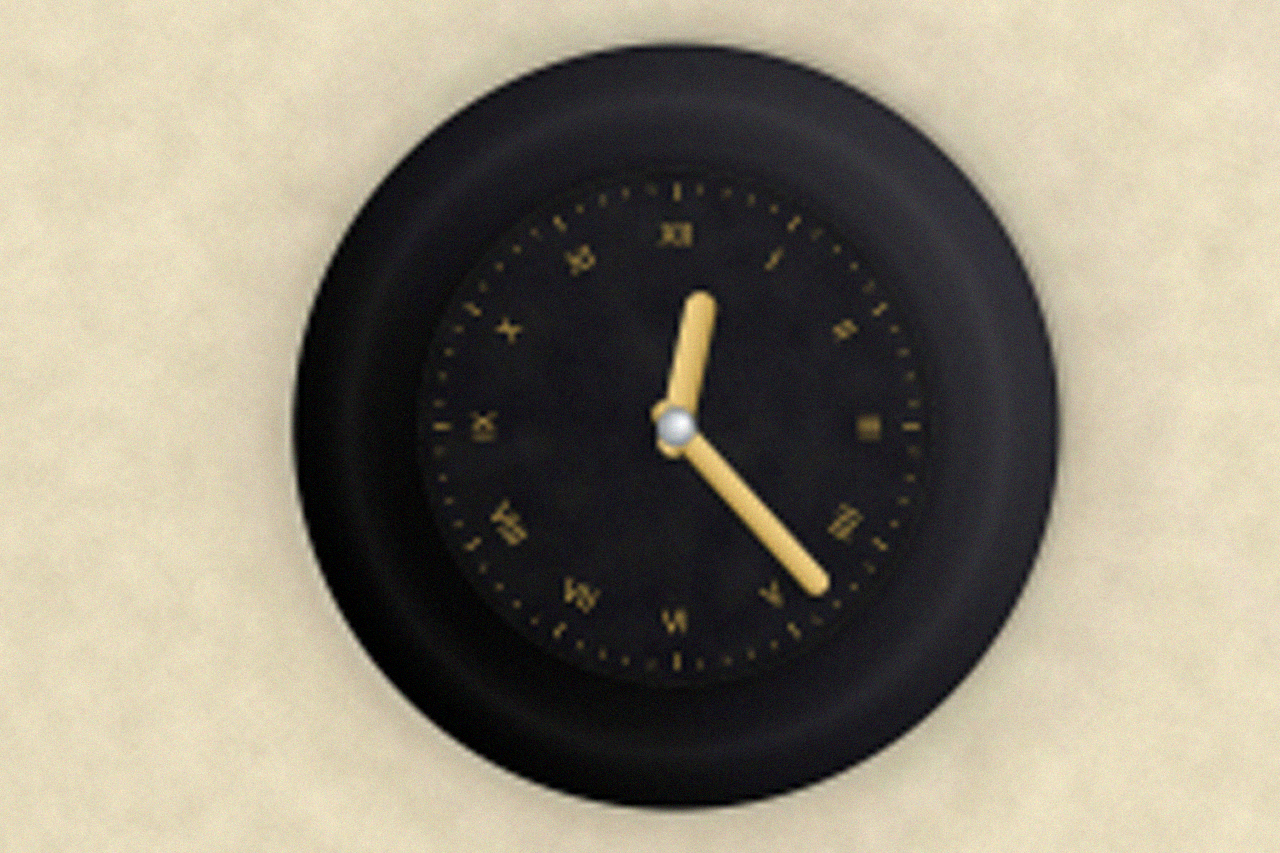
12:23
